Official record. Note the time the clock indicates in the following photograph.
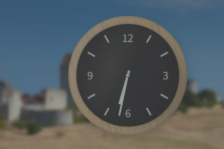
6:32
